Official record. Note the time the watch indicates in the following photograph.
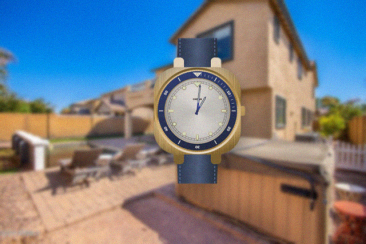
1:01
